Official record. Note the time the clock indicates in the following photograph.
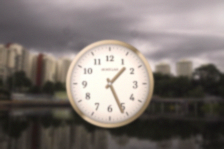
1:26
